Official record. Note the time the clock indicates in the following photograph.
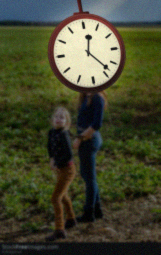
12:23
